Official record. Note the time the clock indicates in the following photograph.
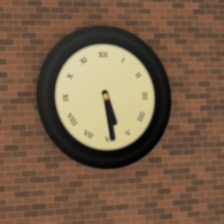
5:29
